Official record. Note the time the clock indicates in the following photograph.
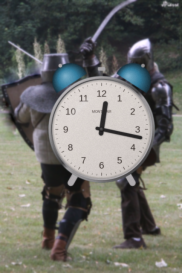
12:17
